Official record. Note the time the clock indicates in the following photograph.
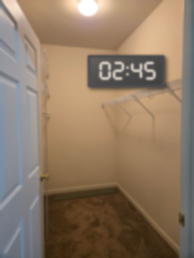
2:45
